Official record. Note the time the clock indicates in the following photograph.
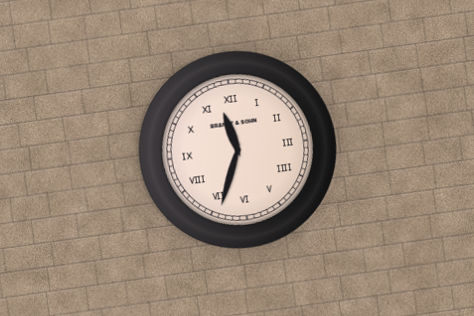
11:34
